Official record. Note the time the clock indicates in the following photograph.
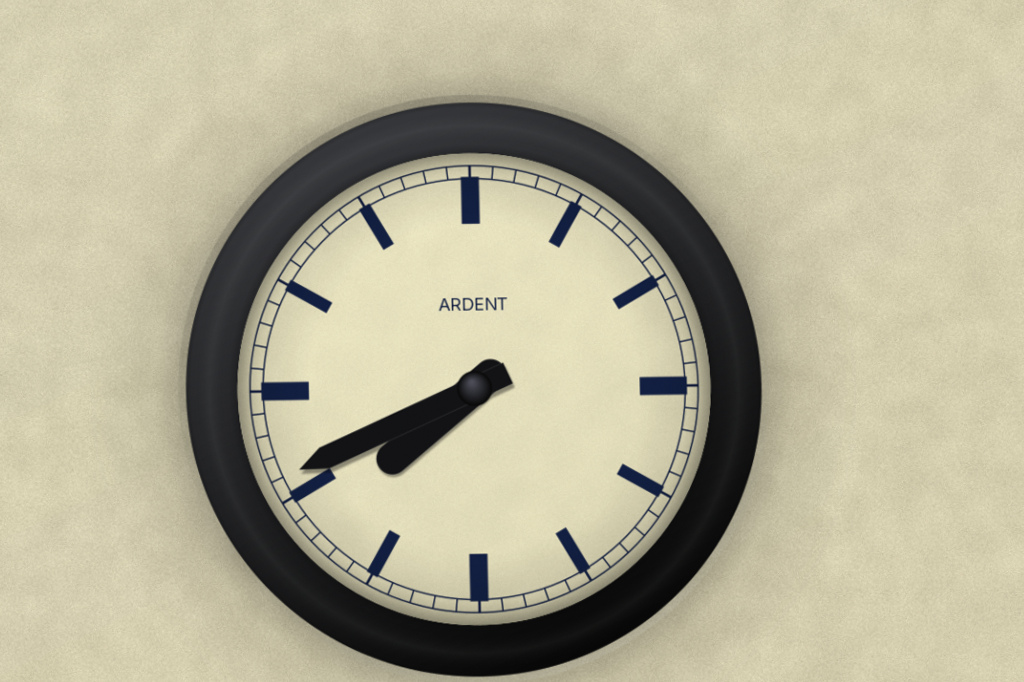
7:41
